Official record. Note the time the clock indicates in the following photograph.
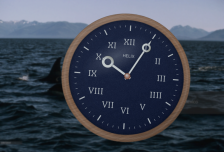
10:05
